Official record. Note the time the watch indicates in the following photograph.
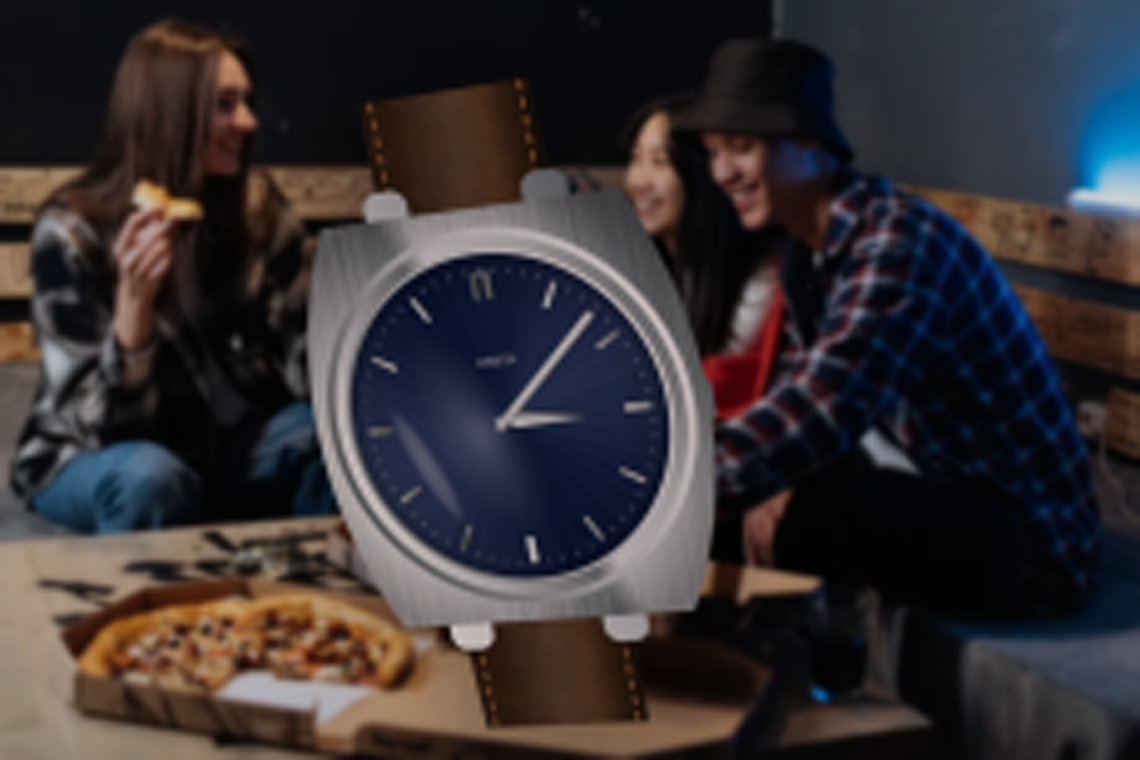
3:08
